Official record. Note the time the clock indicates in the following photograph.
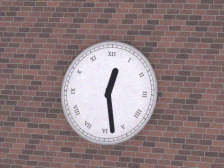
12:28
